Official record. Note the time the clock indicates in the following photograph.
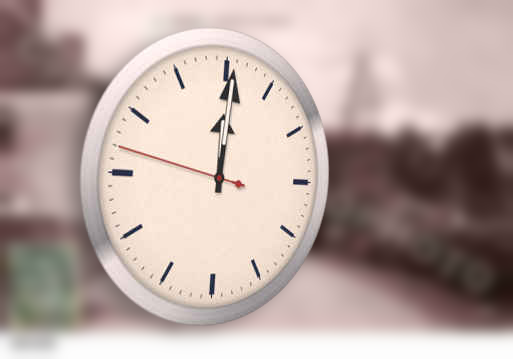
12:00:47
